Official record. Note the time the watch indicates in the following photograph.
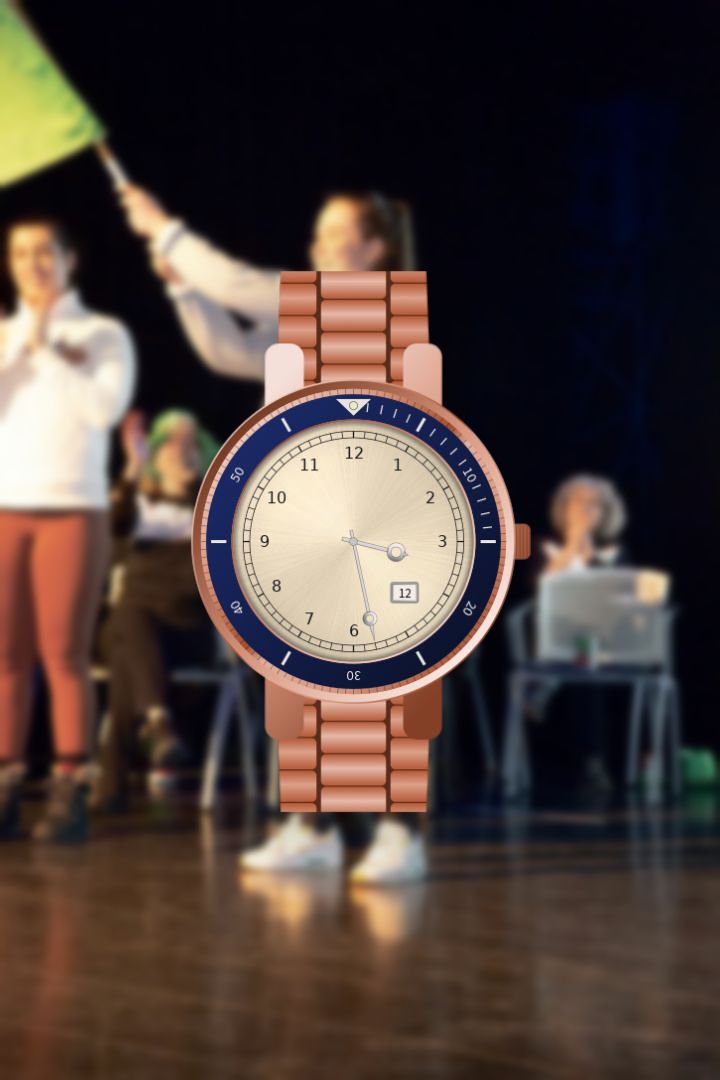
3:28
